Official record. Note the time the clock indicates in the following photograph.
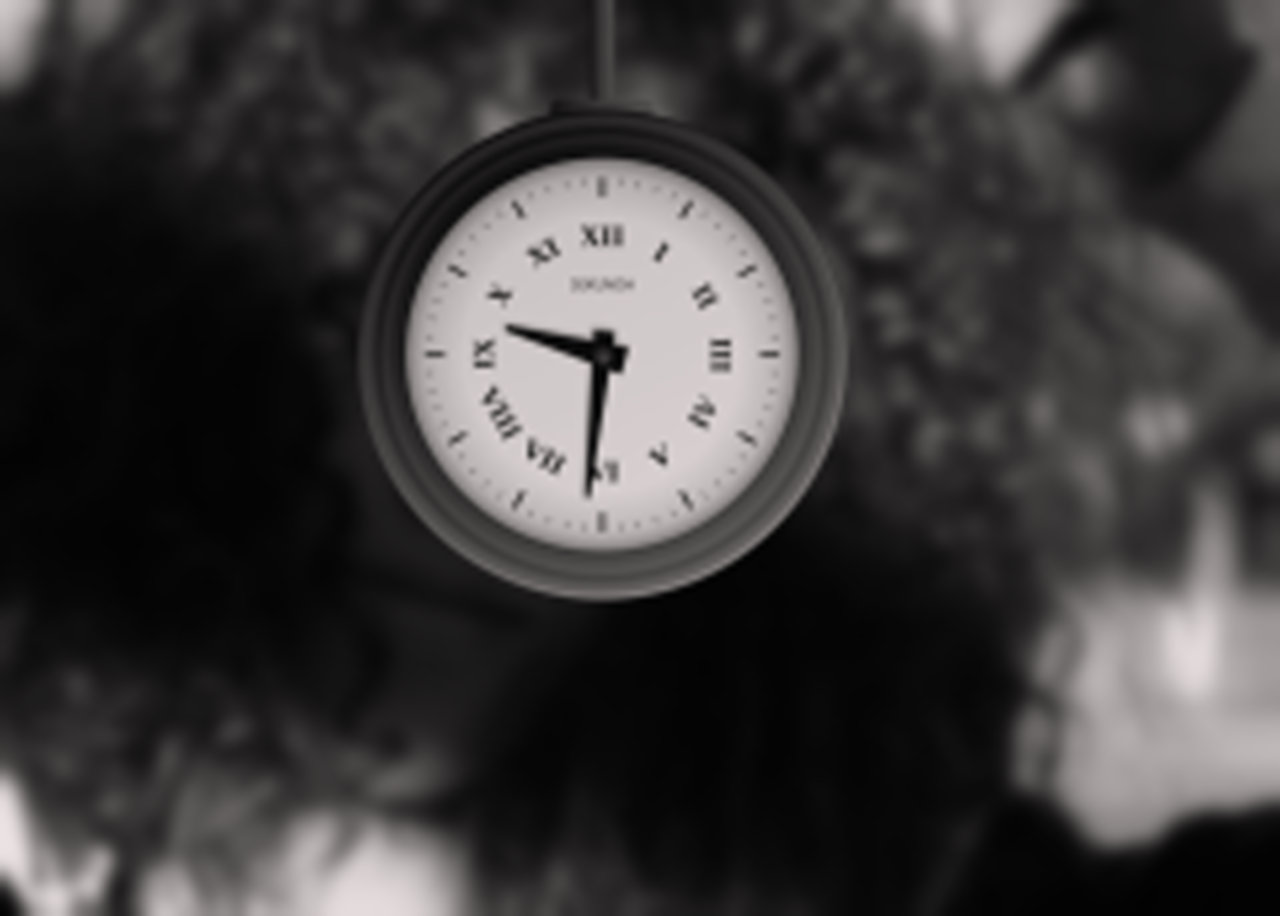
9:31
